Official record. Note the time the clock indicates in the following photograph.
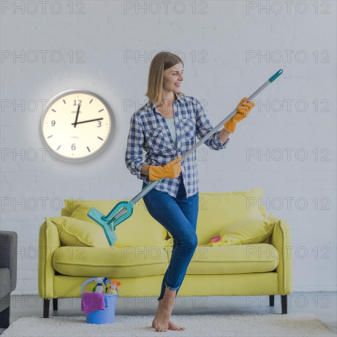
12:13
